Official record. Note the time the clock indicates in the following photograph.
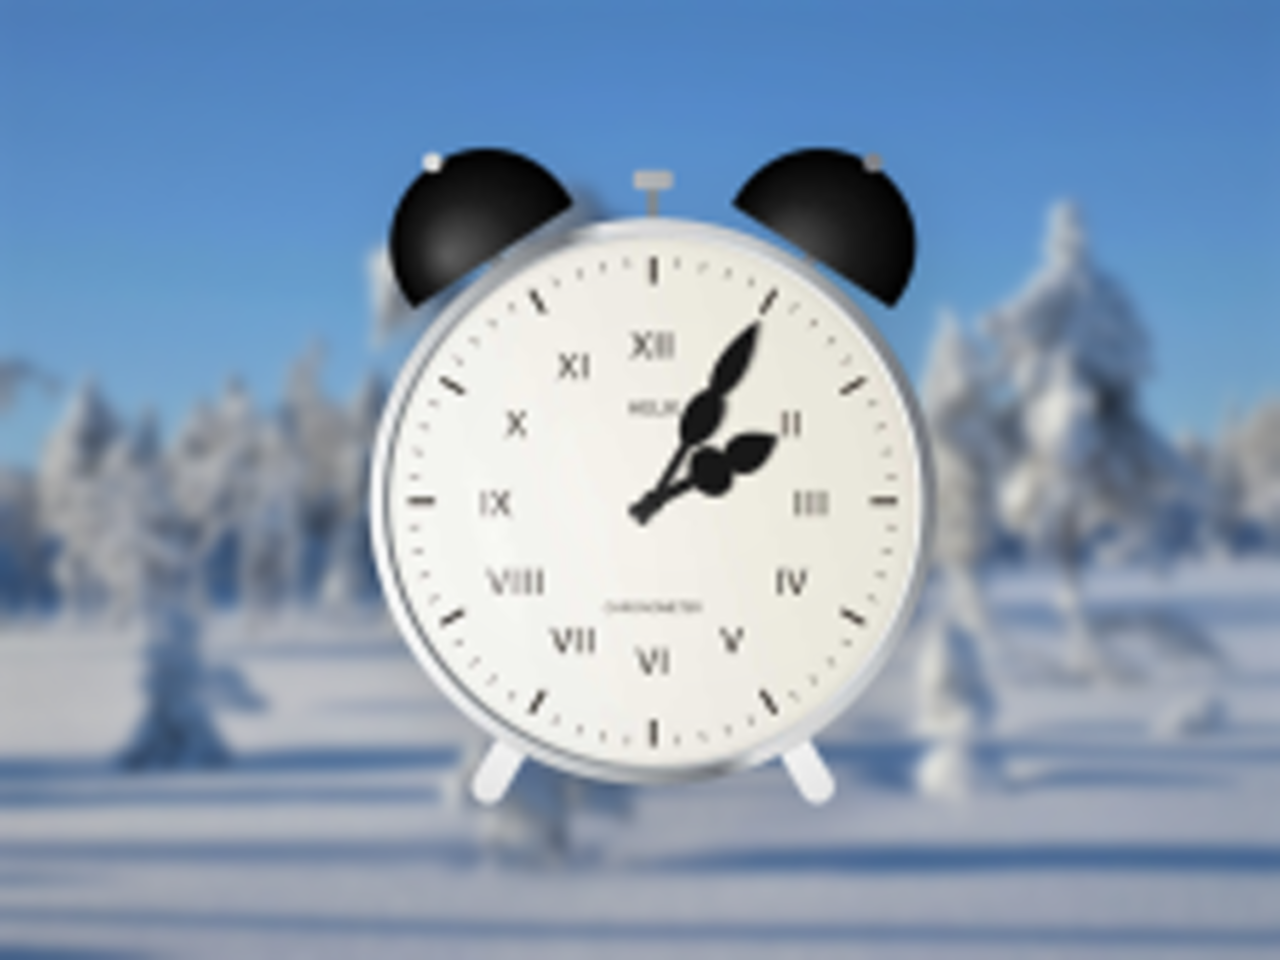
2:05
